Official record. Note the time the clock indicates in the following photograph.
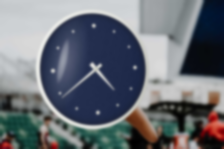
4:39
